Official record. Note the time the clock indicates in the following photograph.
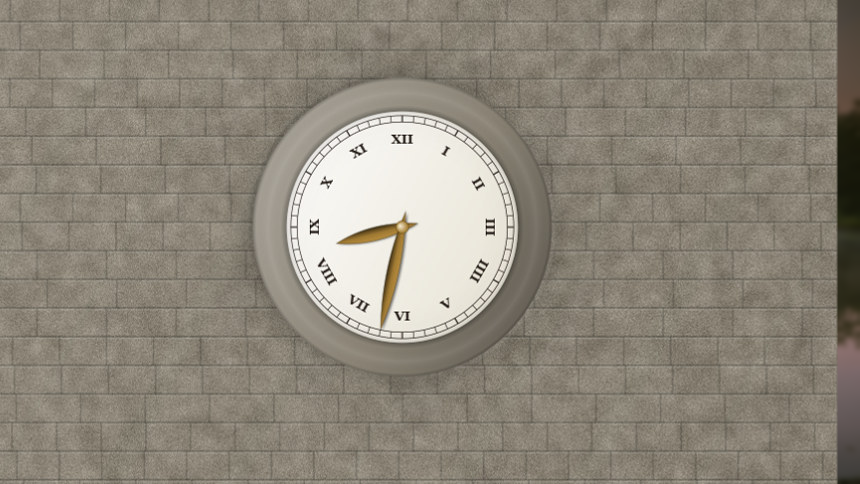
8:32
